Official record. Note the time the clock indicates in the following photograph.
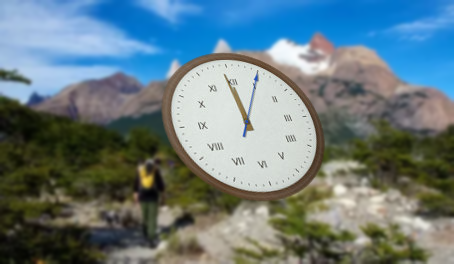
11:59:05
